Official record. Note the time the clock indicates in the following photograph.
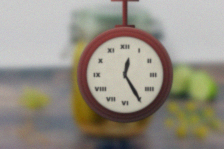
12:25
